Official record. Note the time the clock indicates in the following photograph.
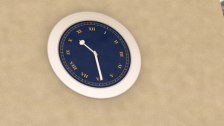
10:29
